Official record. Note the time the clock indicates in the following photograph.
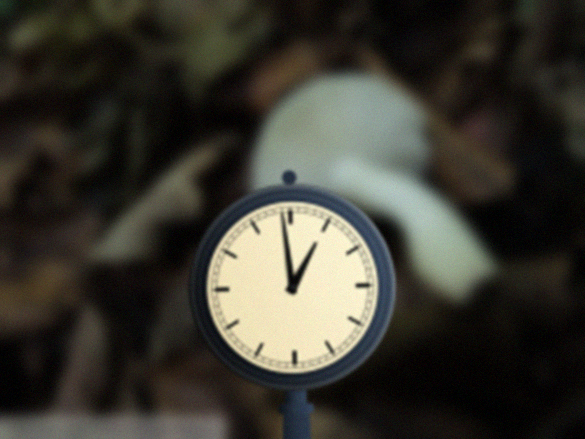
12:59
